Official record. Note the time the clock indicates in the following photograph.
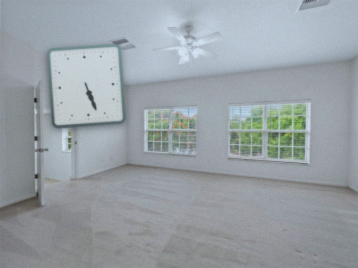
5:27
